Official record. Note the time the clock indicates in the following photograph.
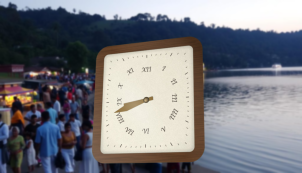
8:42
